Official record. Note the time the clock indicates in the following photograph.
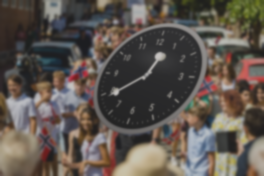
12:39
